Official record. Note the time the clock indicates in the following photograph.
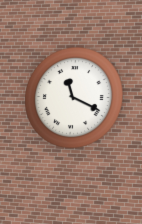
11:19
